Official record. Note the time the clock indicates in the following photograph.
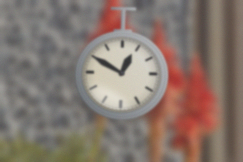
12:50
